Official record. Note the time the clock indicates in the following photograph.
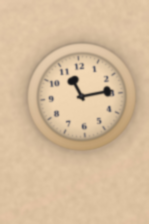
11:14
